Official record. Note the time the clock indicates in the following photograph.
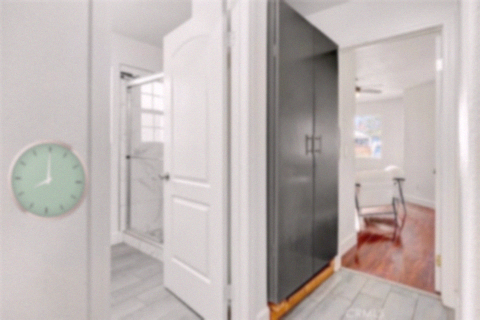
8:00
